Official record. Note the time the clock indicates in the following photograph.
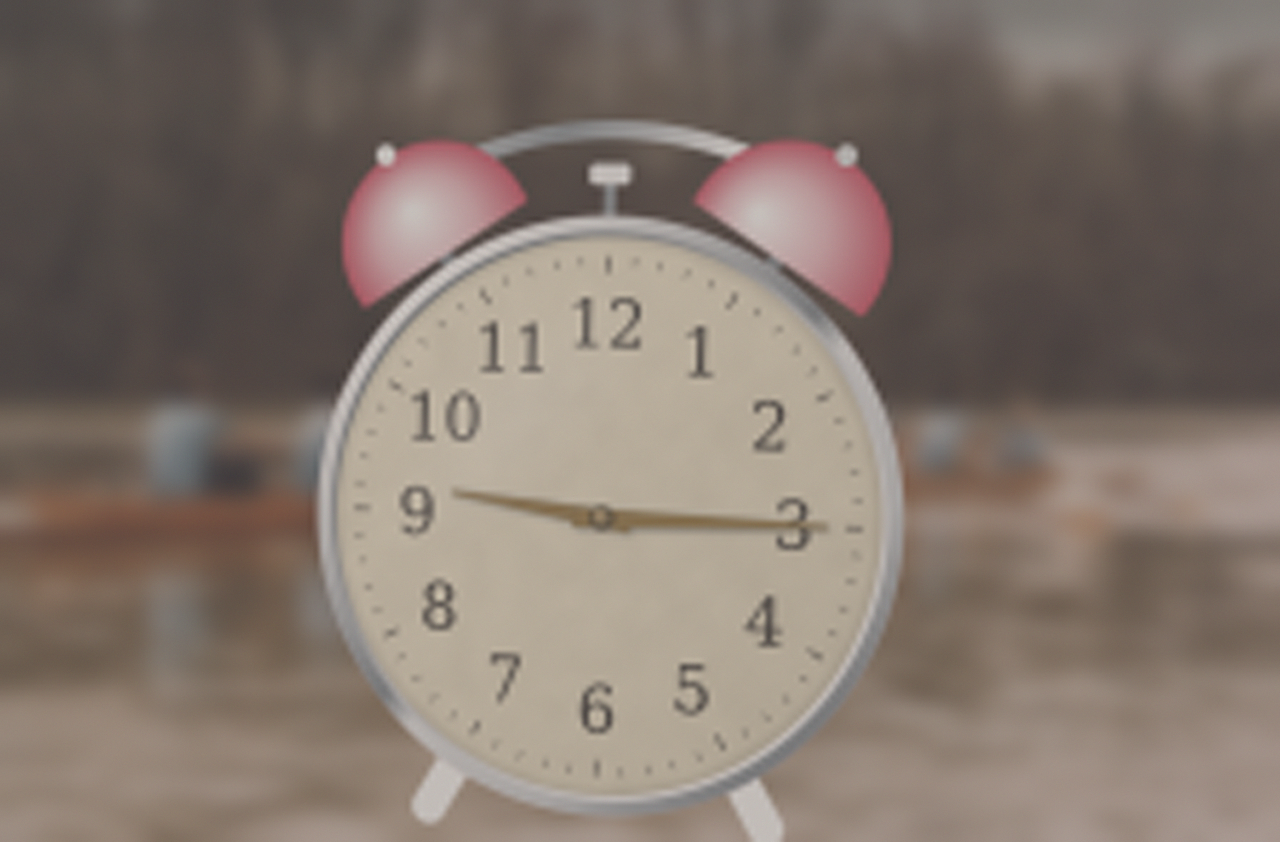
9:15
